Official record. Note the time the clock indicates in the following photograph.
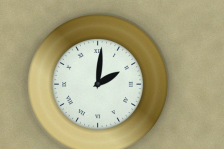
2:01
